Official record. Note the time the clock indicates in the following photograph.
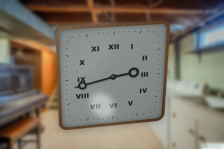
2:43
